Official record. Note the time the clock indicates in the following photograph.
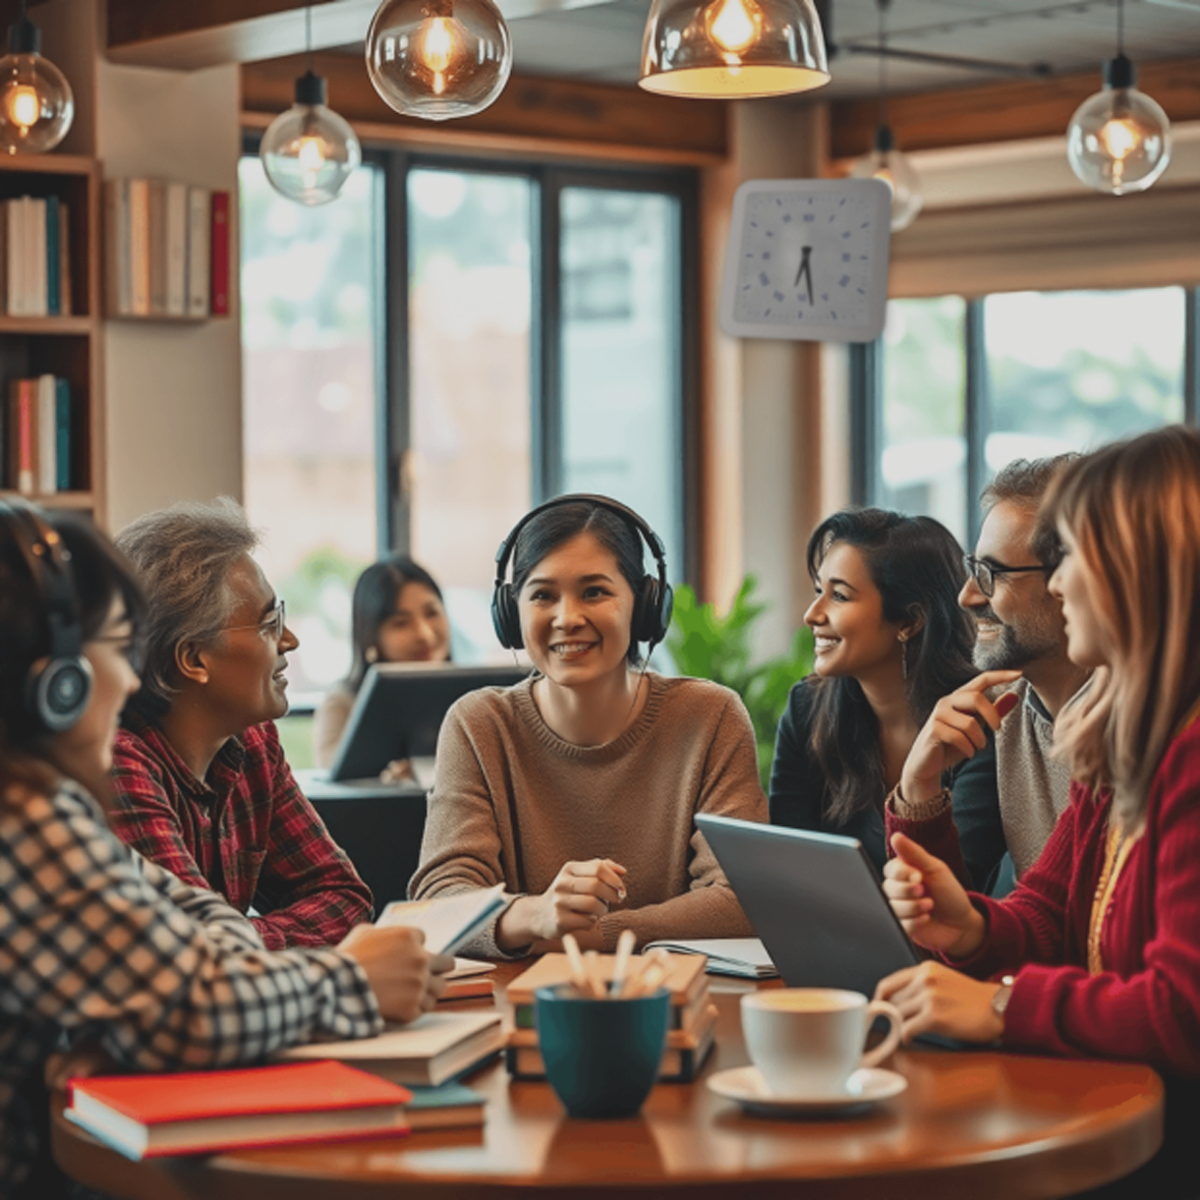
6:28
